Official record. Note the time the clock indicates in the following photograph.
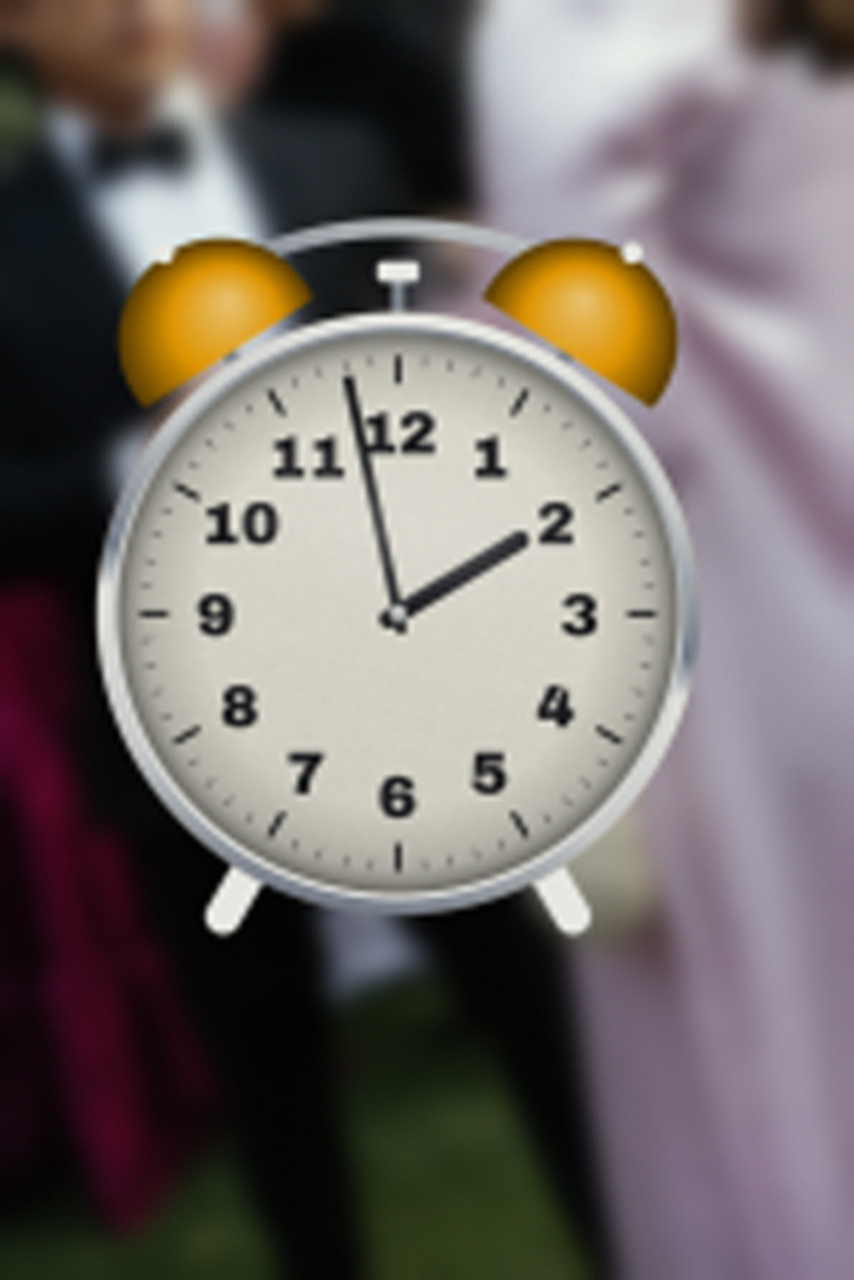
1:58
